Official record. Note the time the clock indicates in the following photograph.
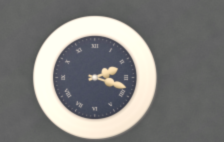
2:18
